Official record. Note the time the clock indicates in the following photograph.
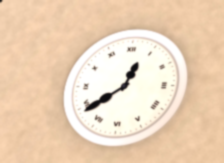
12:39
